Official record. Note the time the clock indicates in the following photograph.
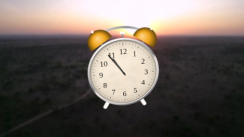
10:54
